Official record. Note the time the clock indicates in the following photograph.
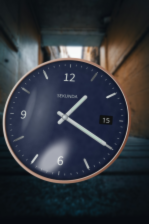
1:20
